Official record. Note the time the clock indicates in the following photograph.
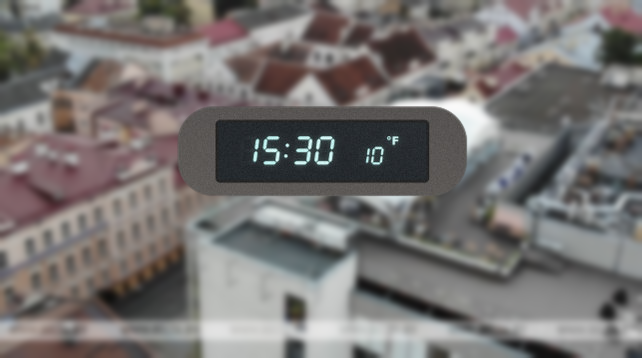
15:30
